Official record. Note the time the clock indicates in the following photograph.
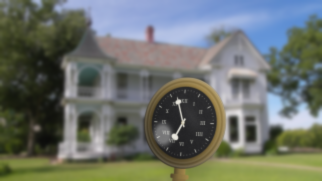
6:57
